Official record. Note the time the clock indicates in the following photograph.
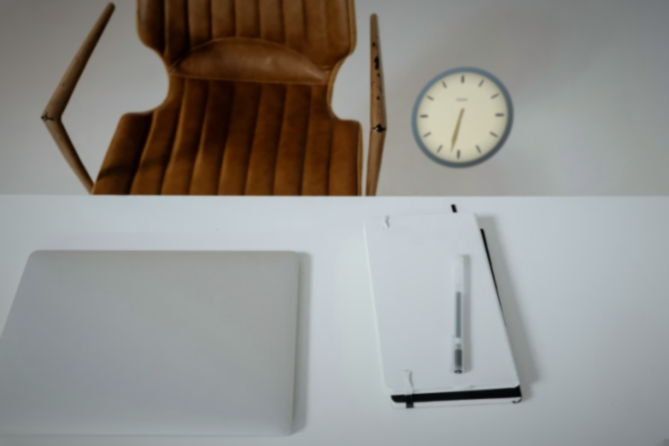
6:32
